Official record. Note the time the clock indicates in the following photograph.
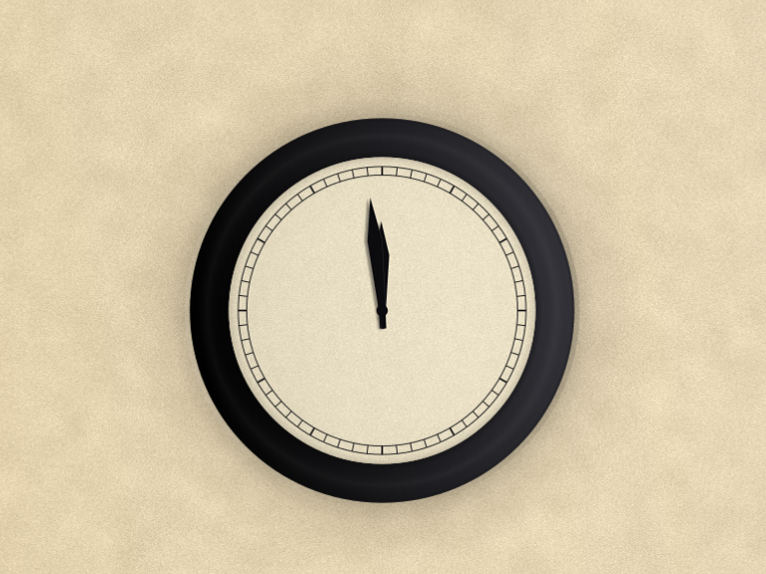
11:59
